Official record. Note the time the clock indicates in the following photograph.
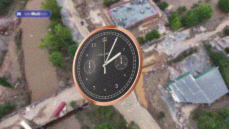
2:05
